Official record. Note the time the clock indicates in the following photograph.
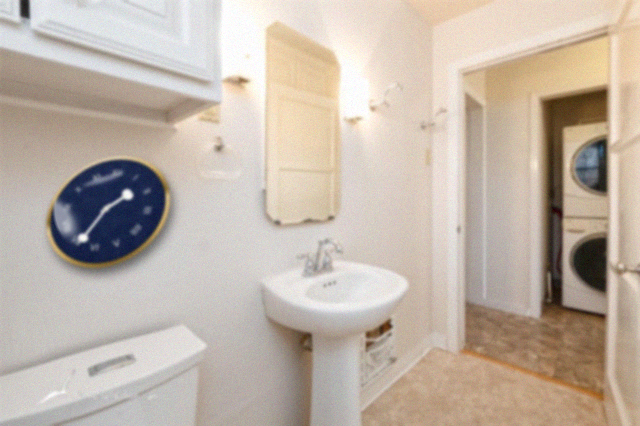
1:34
